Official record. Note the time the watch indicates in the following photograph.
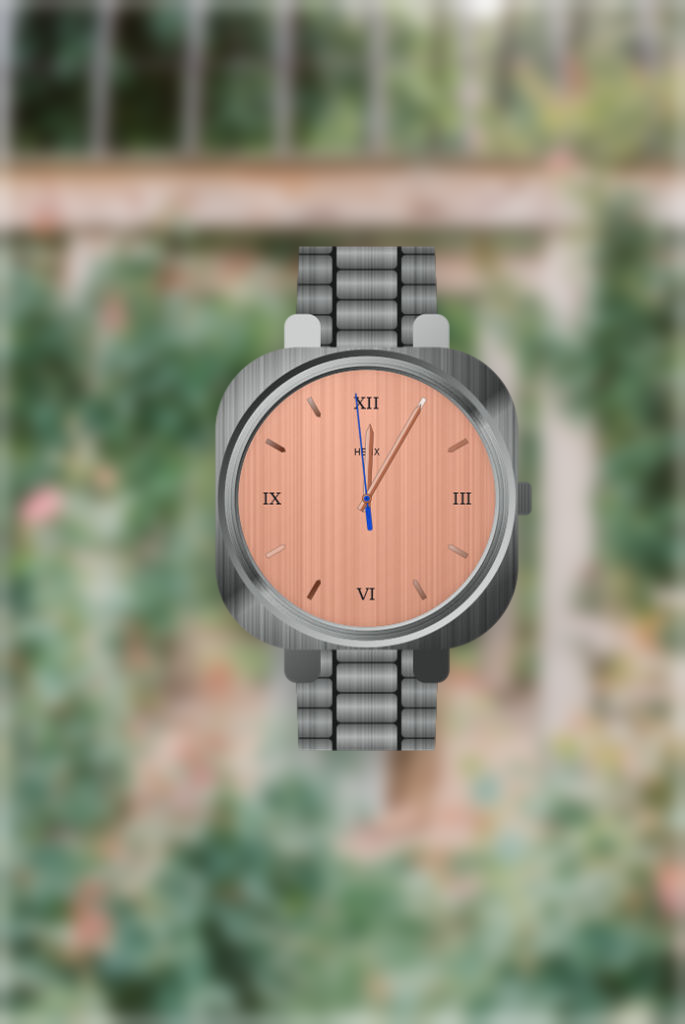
12:04:59
